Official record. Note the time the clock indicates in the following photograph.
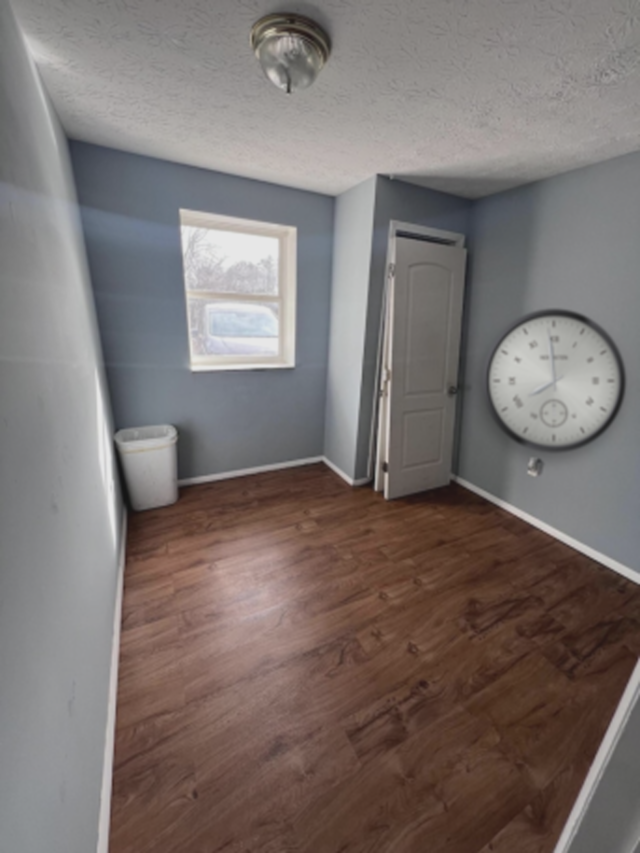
7:59
